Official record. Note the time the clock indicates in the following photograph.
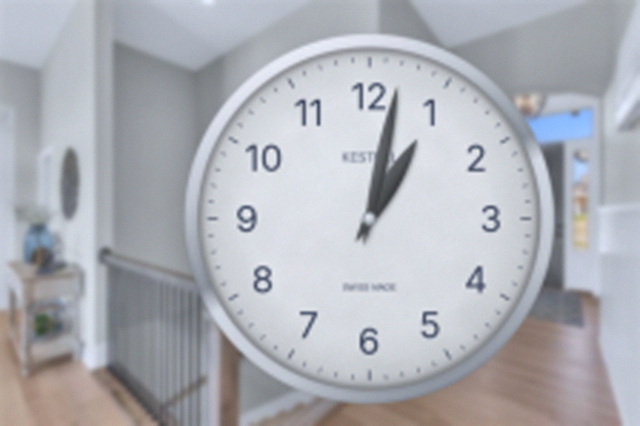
1:02
